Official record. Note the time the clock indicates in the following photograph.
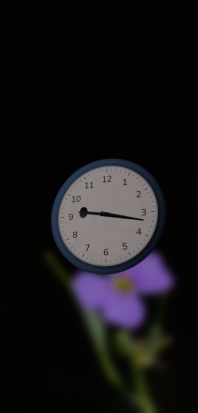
9:17
